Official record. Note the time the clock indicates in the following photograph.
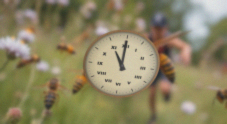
11:00
